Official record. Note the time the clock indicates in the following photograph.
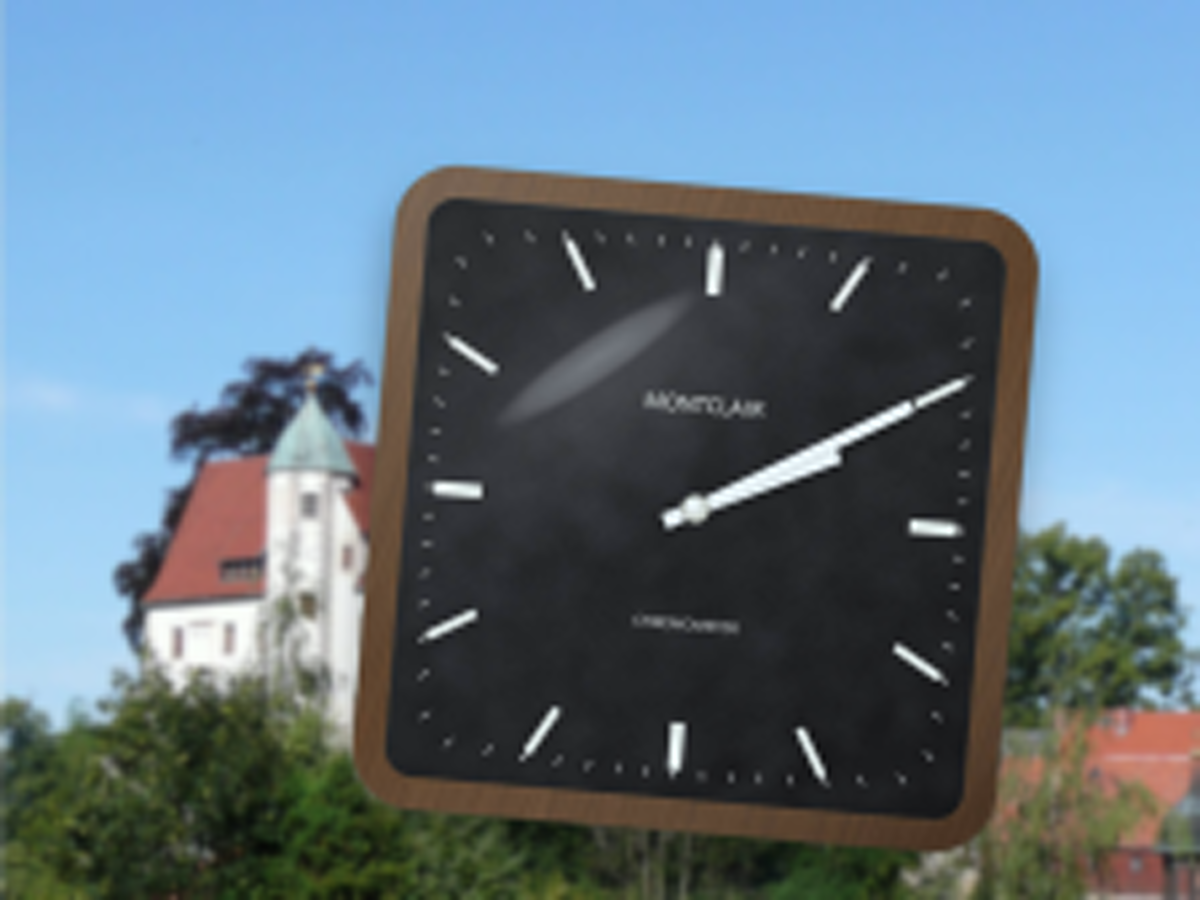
2:10
